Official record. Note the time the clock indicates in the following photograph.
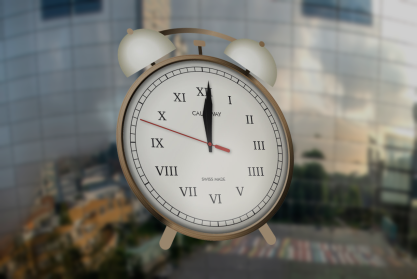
12:00:48
